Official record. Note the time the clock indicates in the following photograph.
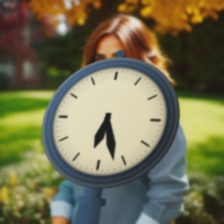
6:27
